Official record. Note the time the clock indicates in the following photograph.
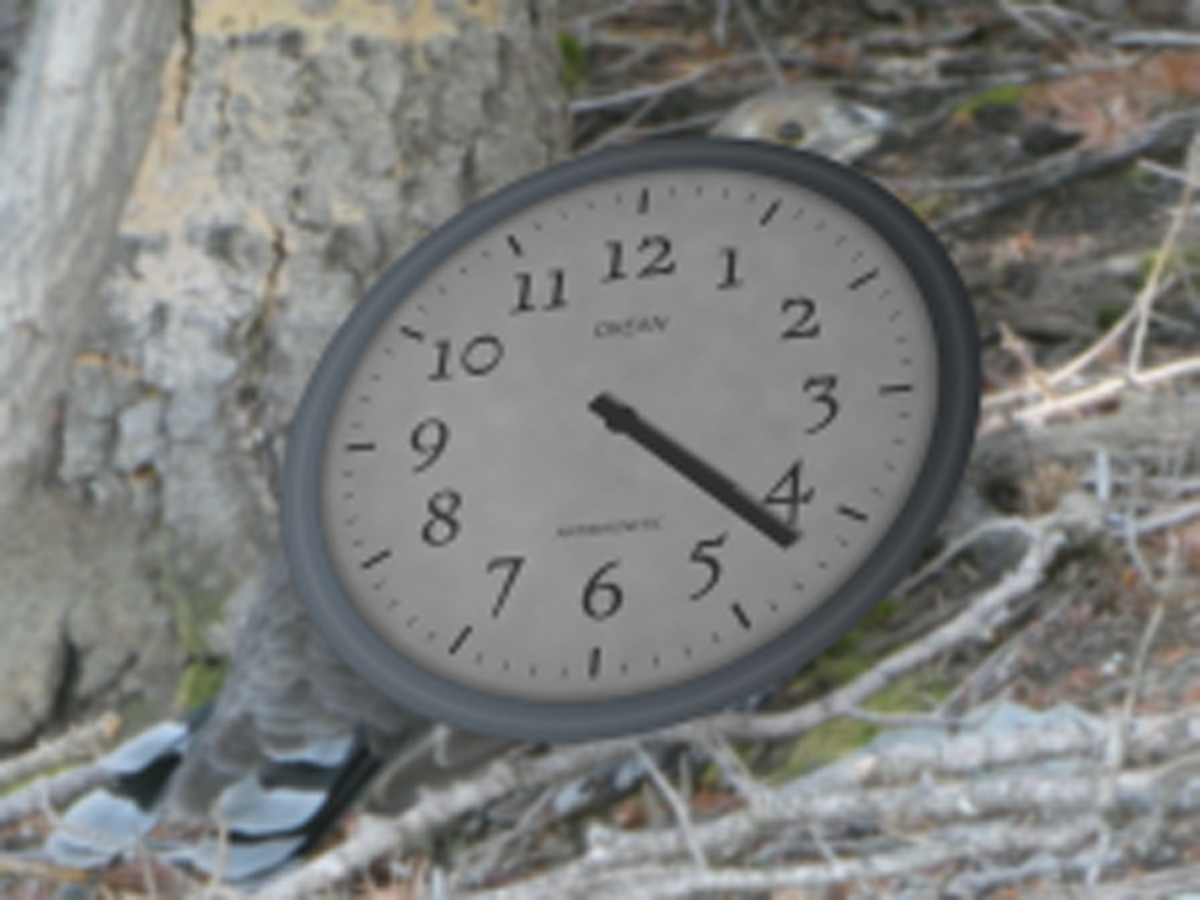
4:22
